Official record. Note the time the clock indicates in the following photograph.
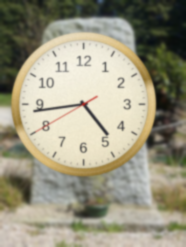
4:43:40
